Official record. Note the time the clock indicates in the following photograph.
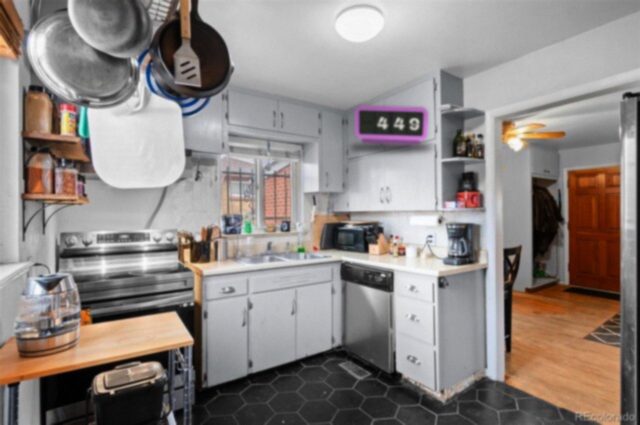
4:49
